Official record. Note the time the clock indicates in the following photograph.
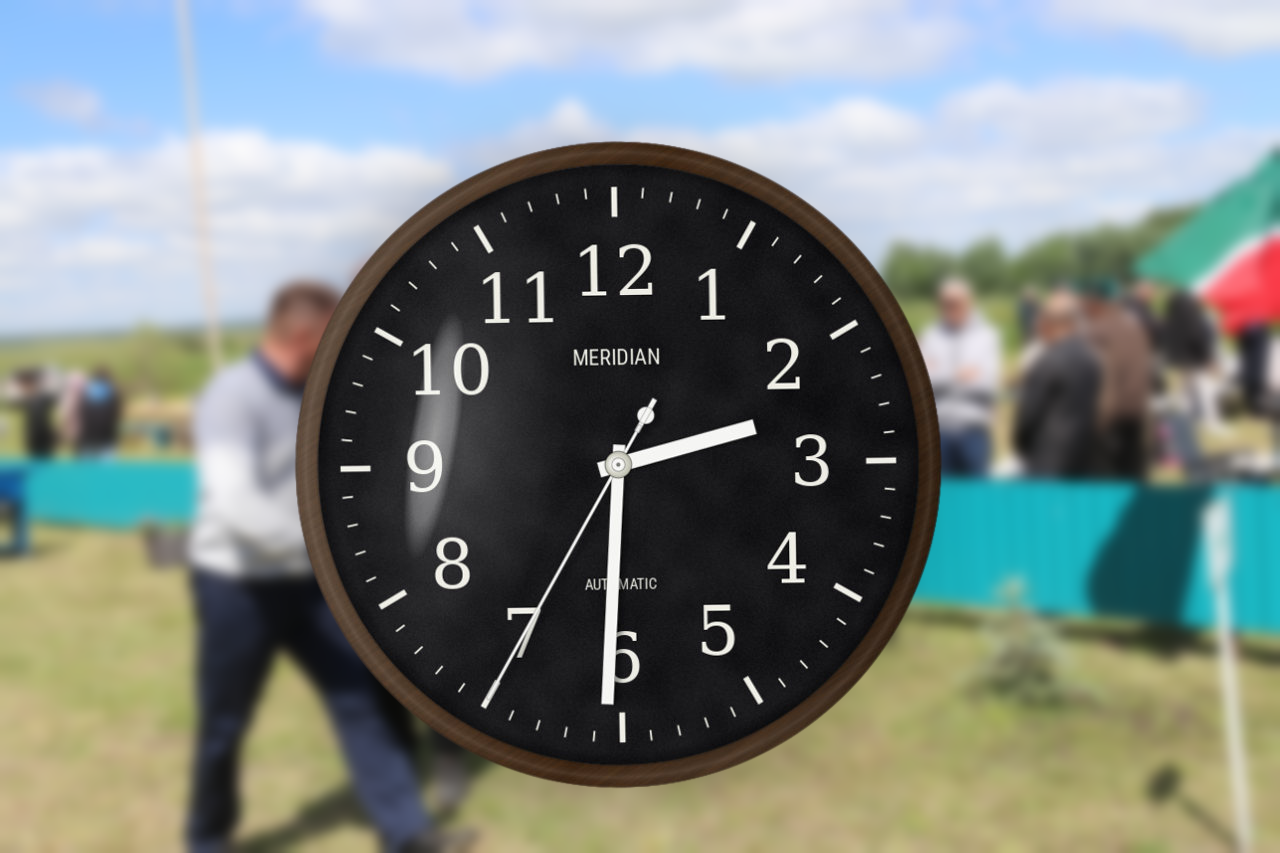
2:30:35
